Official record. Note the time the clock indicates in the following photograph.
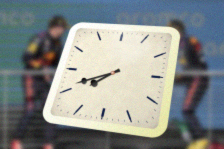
7:41
